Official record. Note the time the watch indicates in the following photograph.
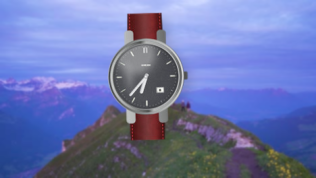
6:37
